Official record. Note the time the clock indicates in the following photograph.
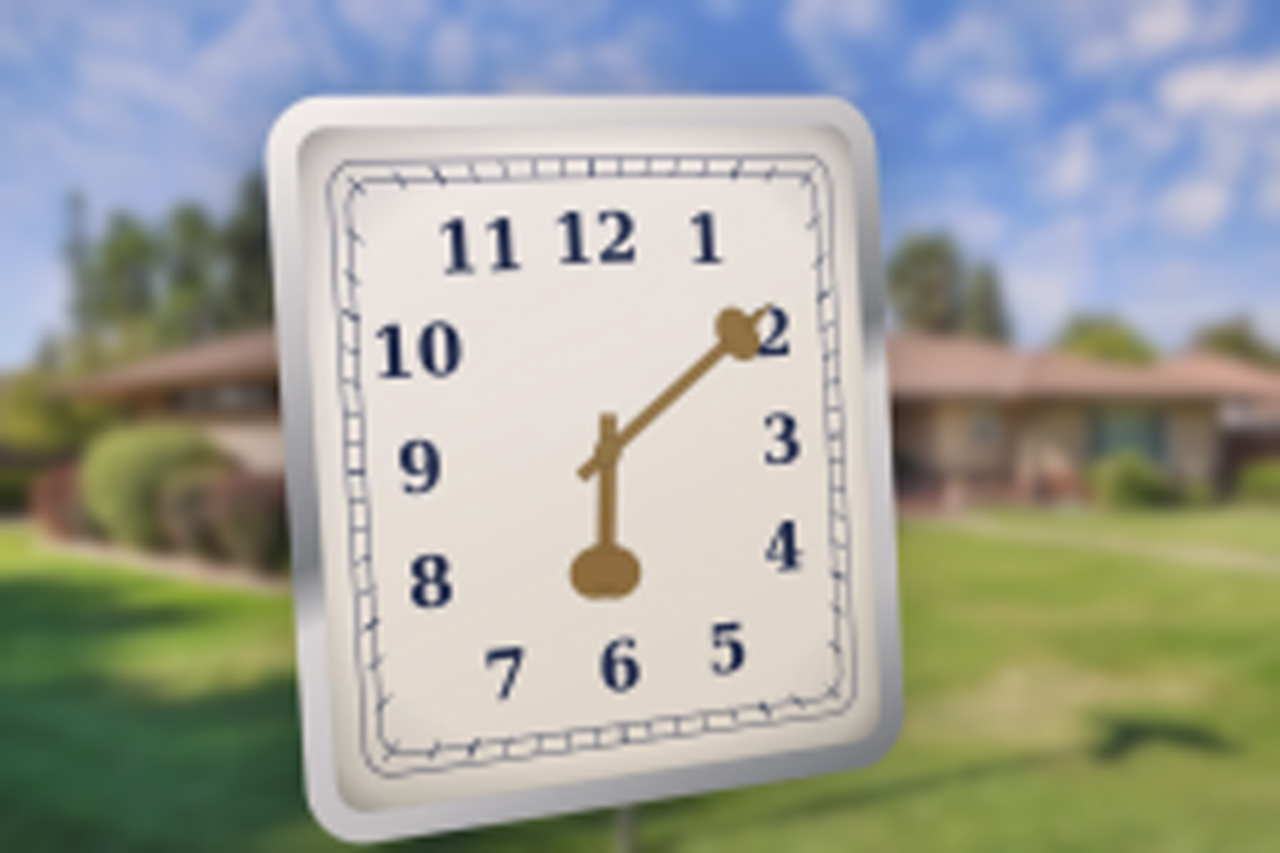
6:09
